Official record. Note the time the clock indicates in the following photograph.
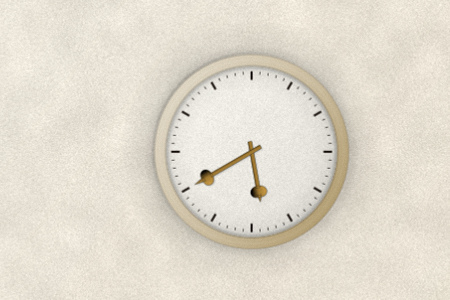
5:40
